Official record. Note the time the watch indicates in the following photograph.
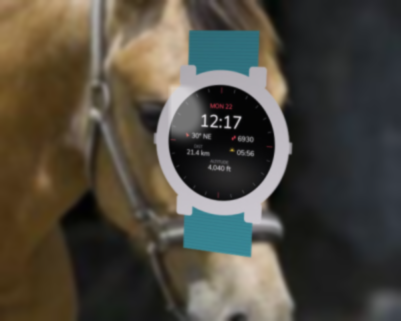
12:17
